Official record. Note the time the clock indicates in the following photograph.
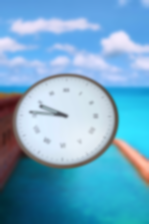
9:46
